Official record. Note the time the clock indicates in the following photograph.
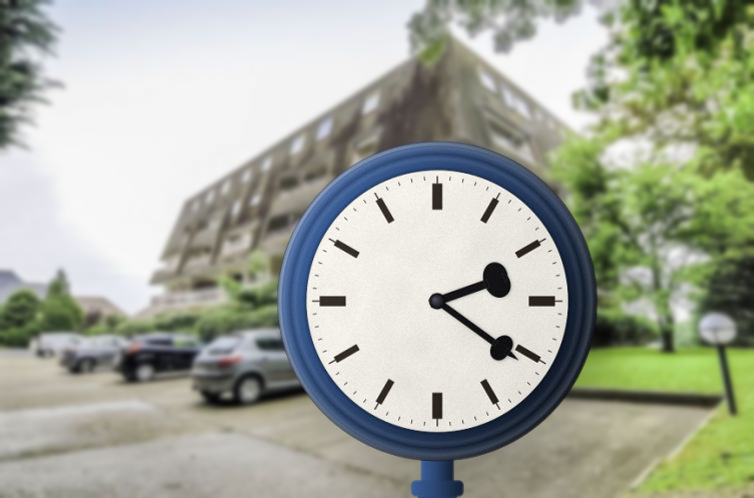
2:21
